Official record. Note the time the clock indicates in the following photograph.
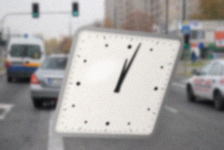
12:02
